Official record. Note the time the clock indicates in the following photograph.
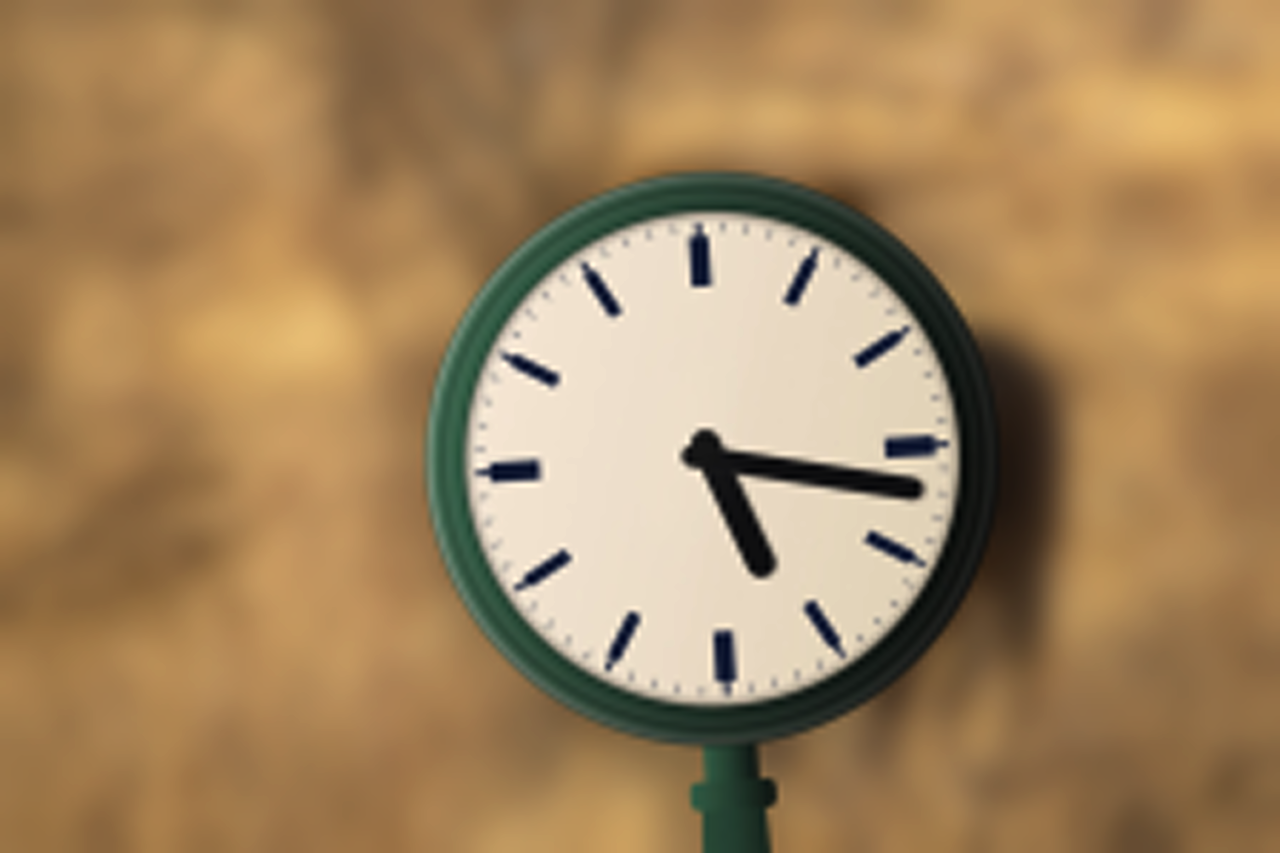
5:17
